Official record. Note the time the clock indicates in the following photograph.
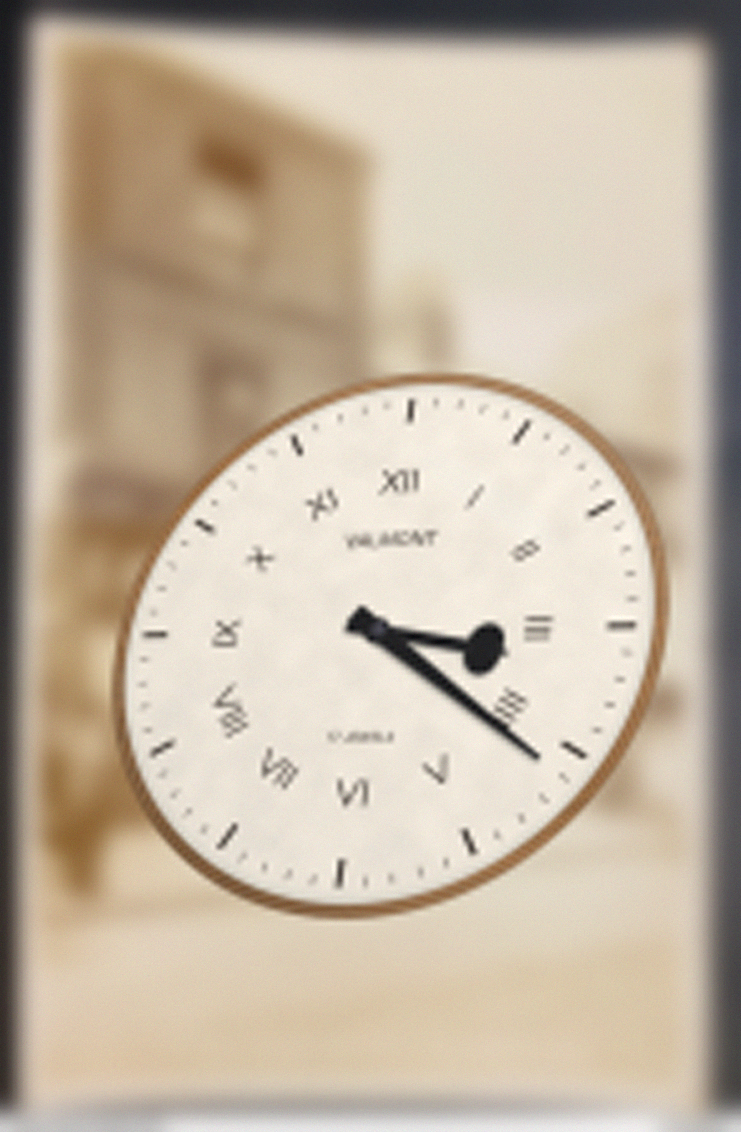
3:21
